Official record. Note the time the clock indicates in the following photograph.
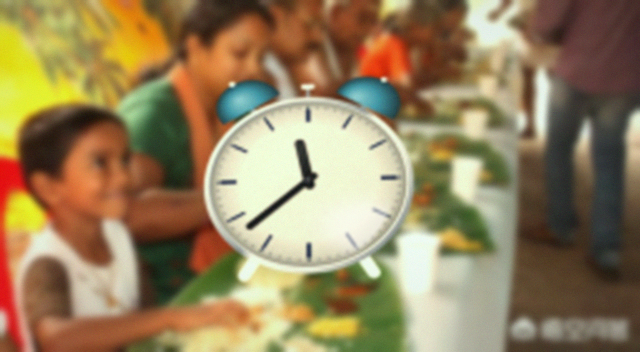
11:38
